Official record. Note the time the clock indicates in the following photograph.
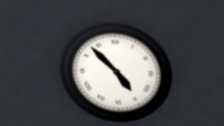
4:53
